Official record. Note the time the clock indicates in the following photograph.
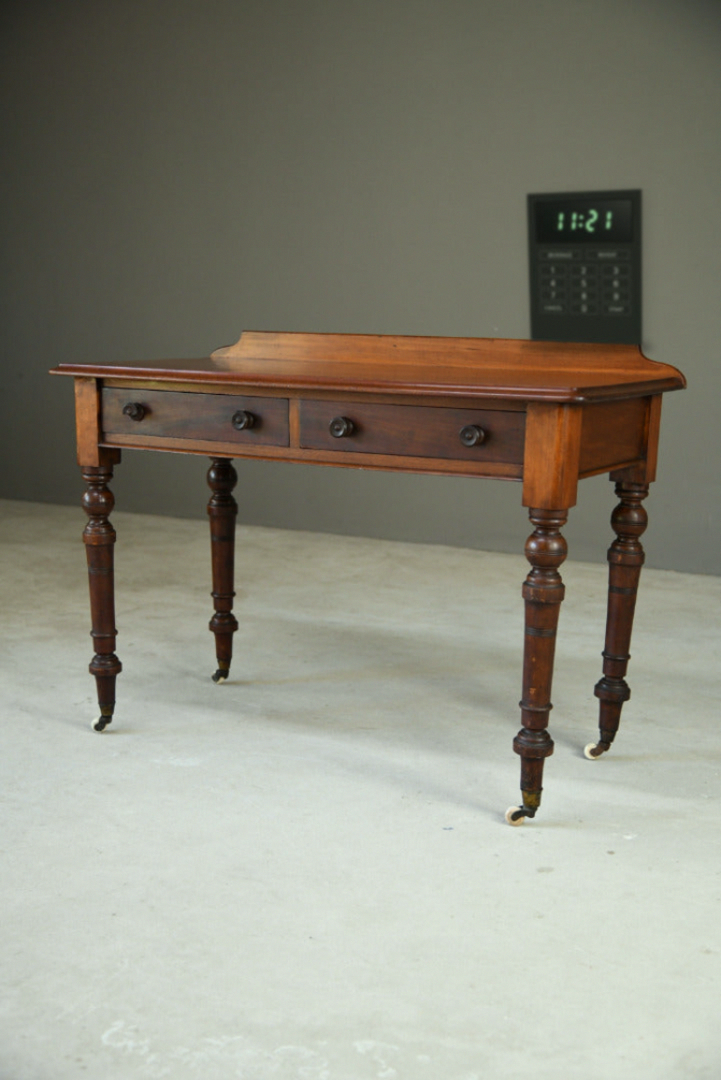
11:21
